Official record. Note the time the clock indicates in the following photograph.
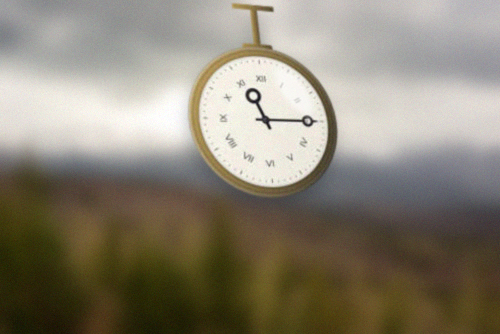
11:15
